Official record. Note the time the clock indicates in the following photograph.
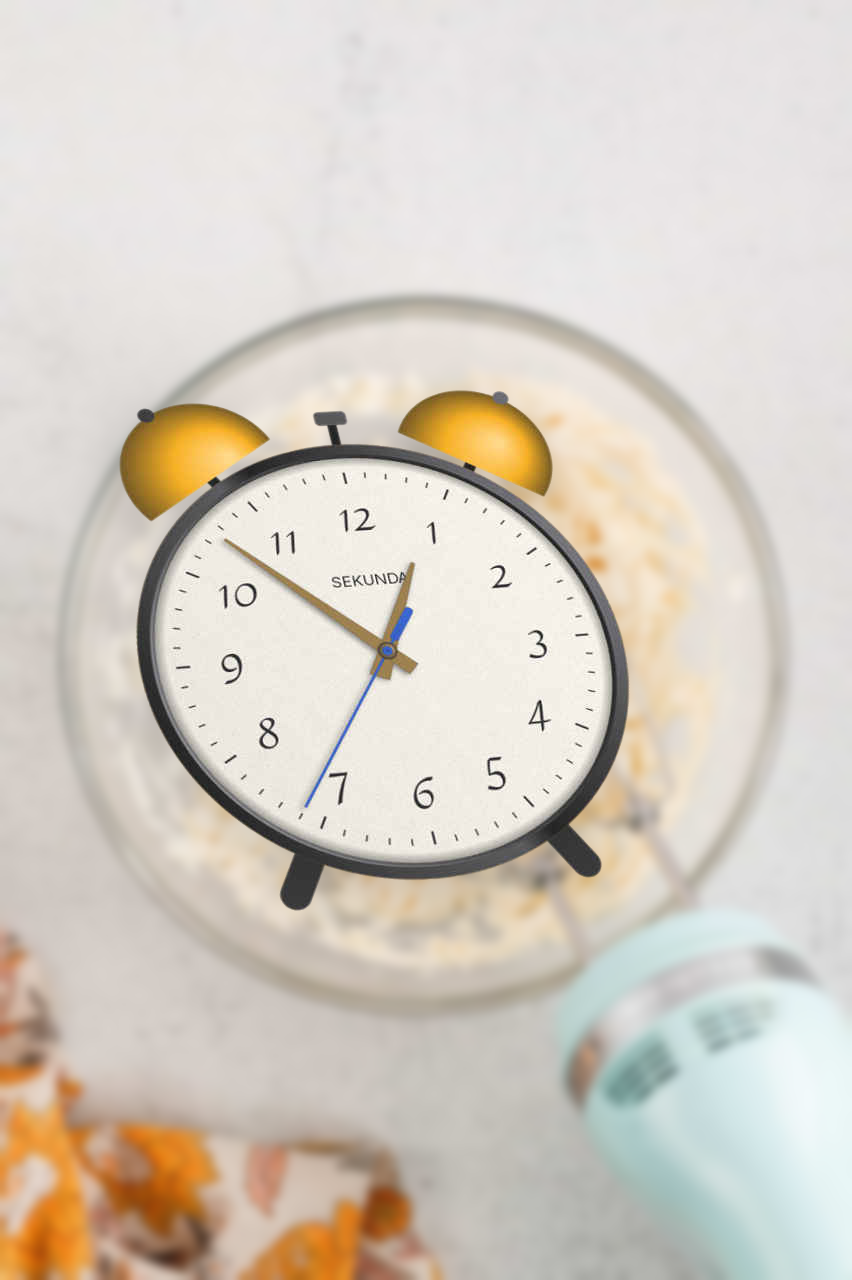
12:52:36
